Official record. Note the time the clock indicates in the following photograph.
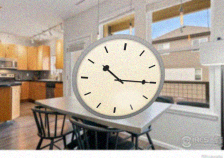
10:15
